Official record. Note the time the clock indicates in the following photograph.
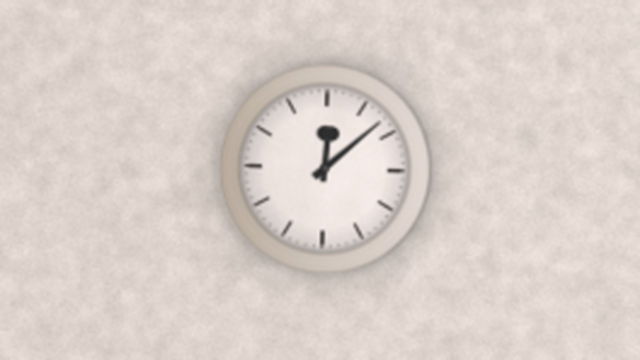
12:08
